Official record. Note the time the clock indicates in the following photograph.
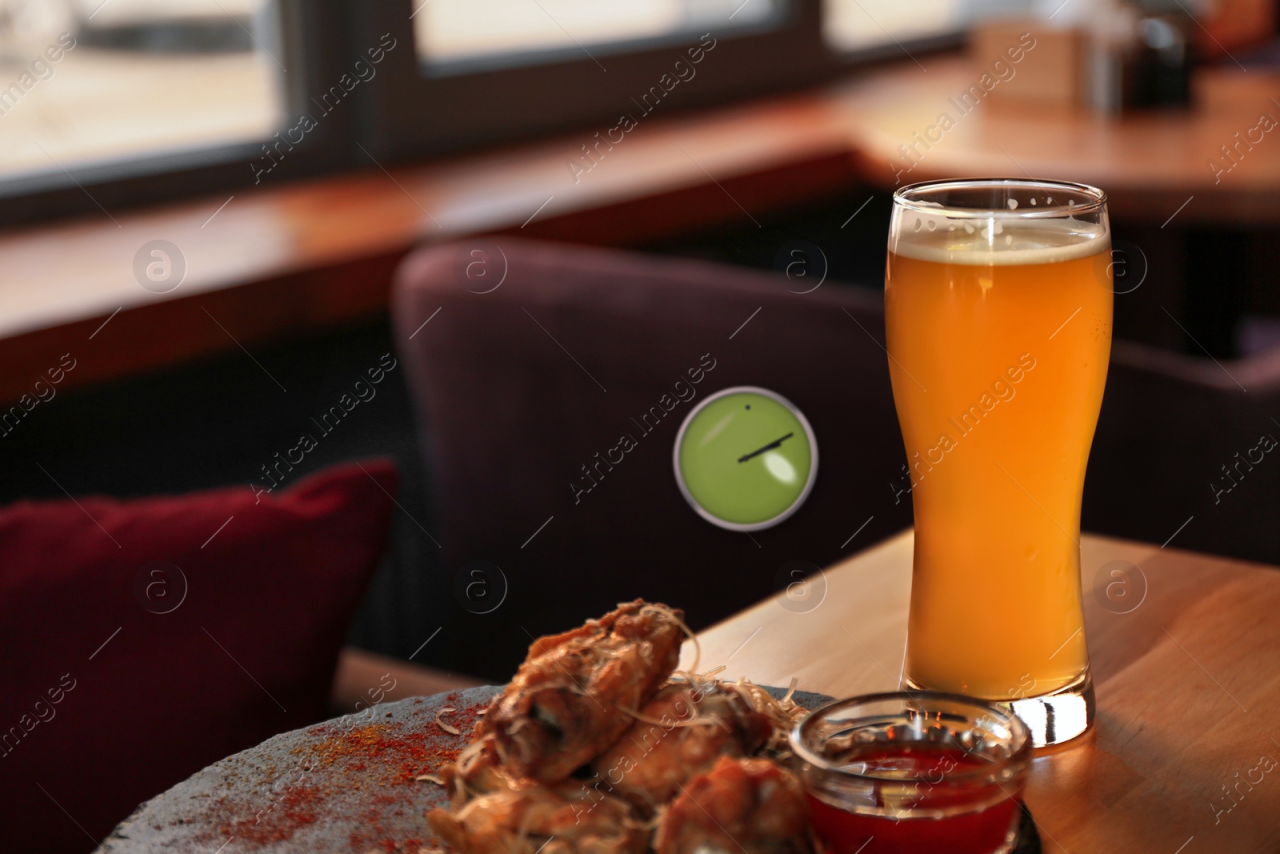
2:10
